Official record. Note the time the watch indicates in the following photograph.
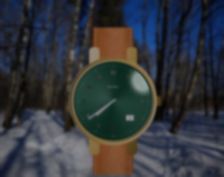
7:39
